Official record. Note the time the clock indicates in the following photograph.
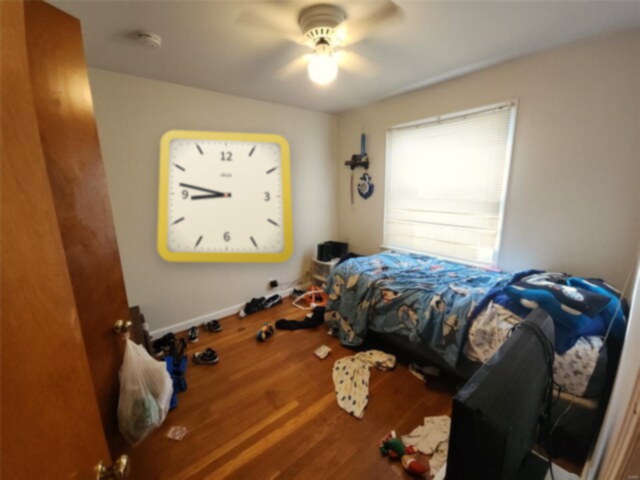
8:47
